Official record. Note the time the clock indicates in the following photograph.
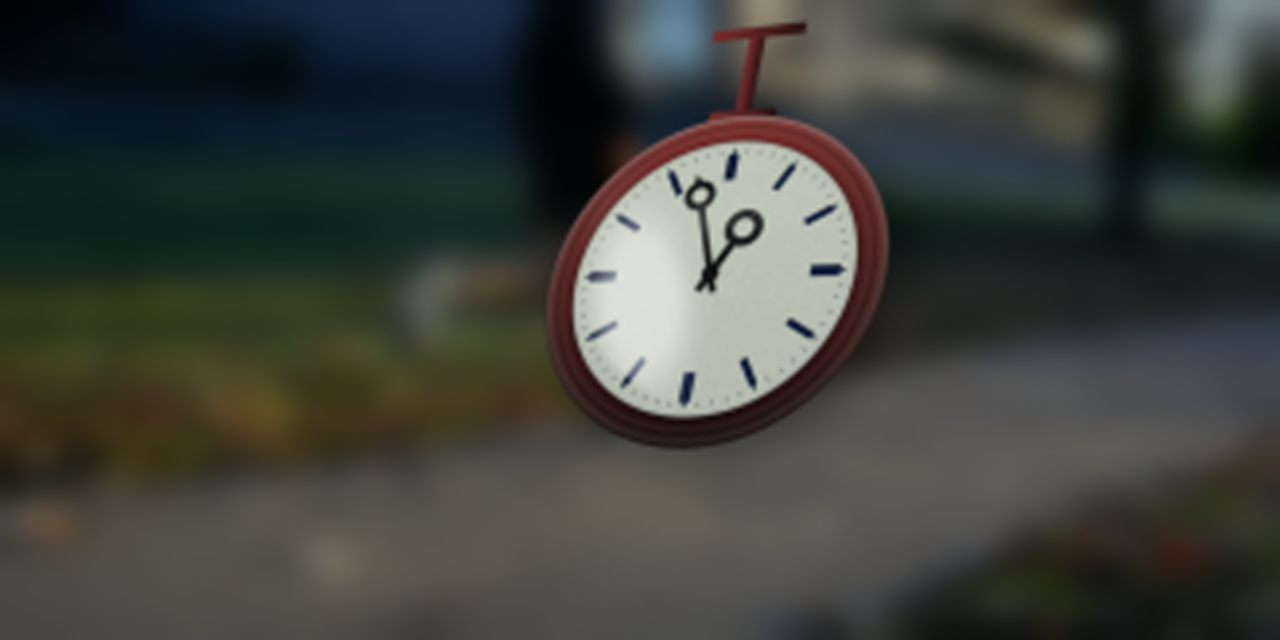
12:57
